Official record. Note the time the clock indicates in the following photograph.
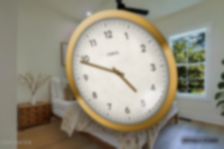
4:49
